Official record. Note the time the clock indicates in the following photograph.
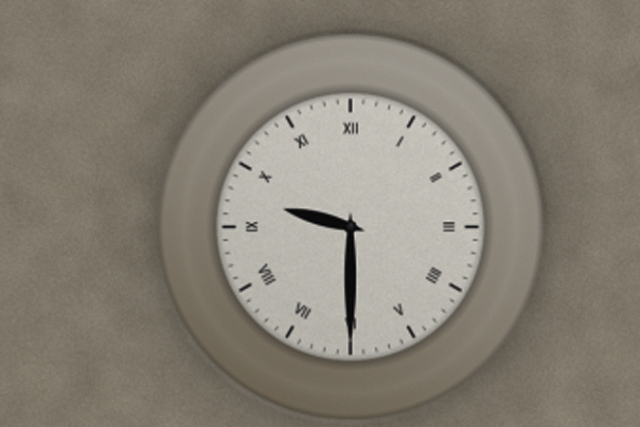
9:30
